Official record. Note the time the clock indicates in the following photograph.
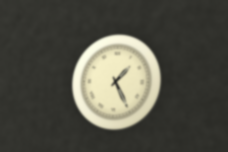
1:25
